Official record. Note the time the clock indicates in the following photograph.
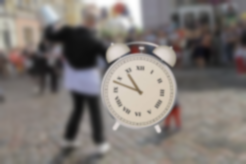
10:48
